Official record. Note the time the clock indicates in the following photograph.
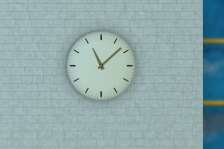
11:08
